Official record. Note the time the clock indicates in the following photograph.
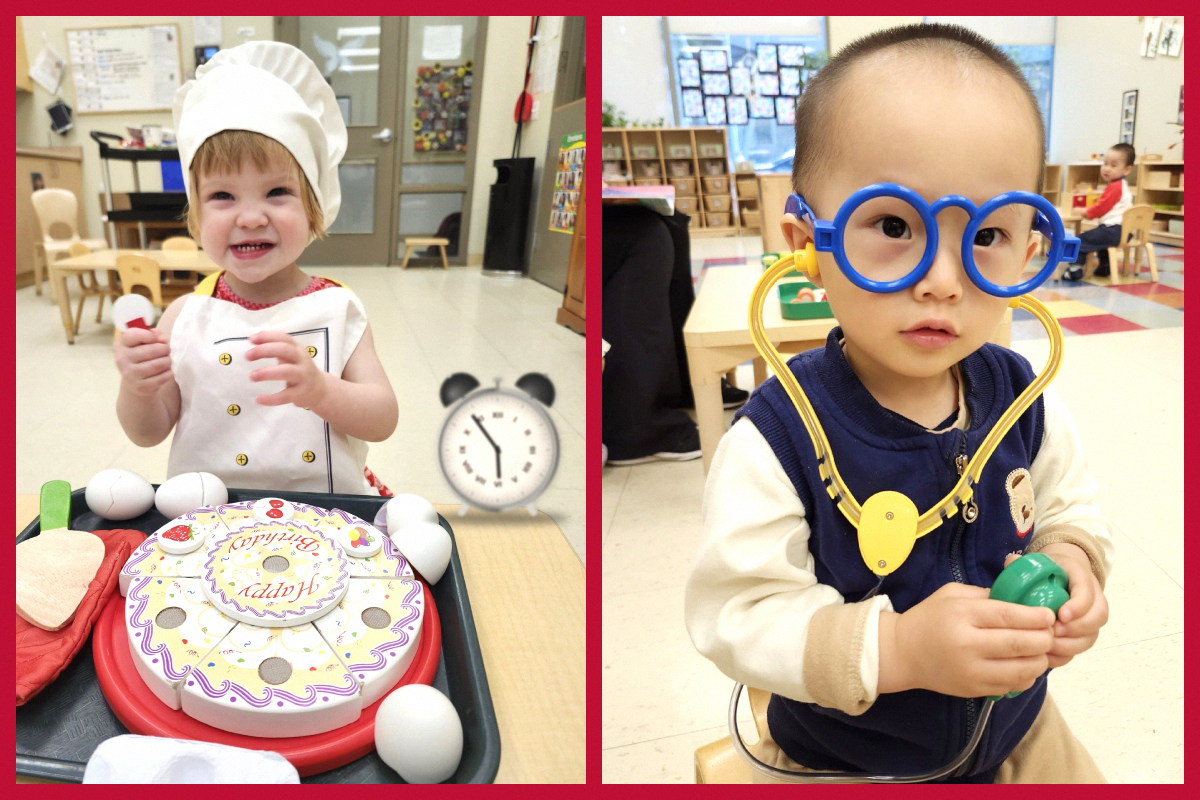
5:54
